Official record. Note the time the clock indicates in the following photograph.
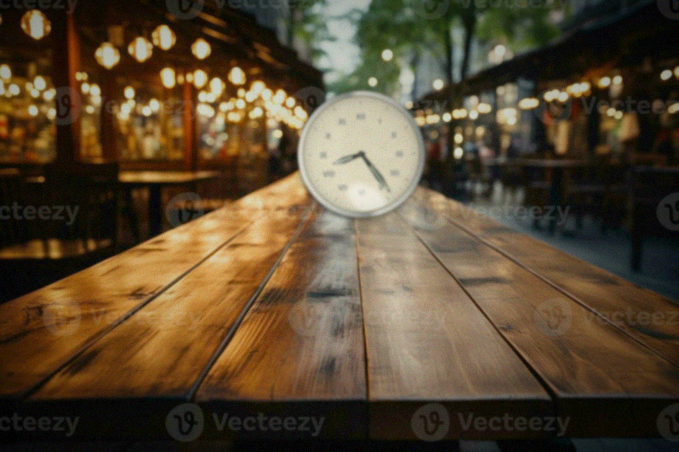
8:24
